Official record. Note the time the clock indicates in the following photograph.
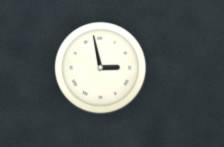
2:58
